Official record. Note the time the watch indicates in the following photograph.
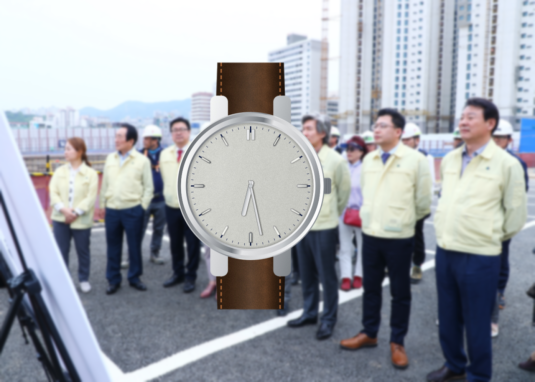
6:28
